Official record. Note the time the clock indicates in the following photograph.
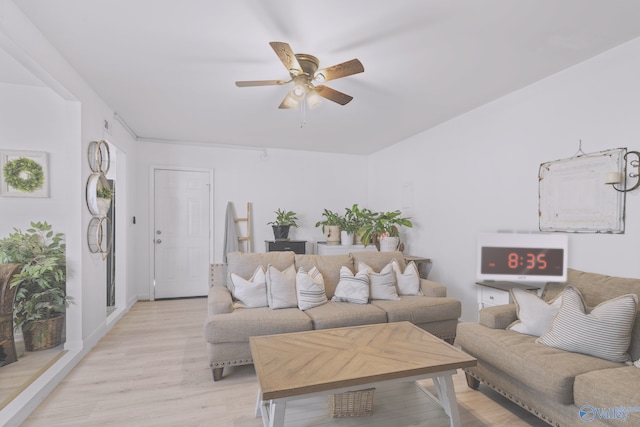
8:35
